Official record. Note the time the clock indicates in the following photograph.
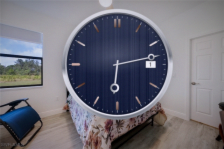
6:13
